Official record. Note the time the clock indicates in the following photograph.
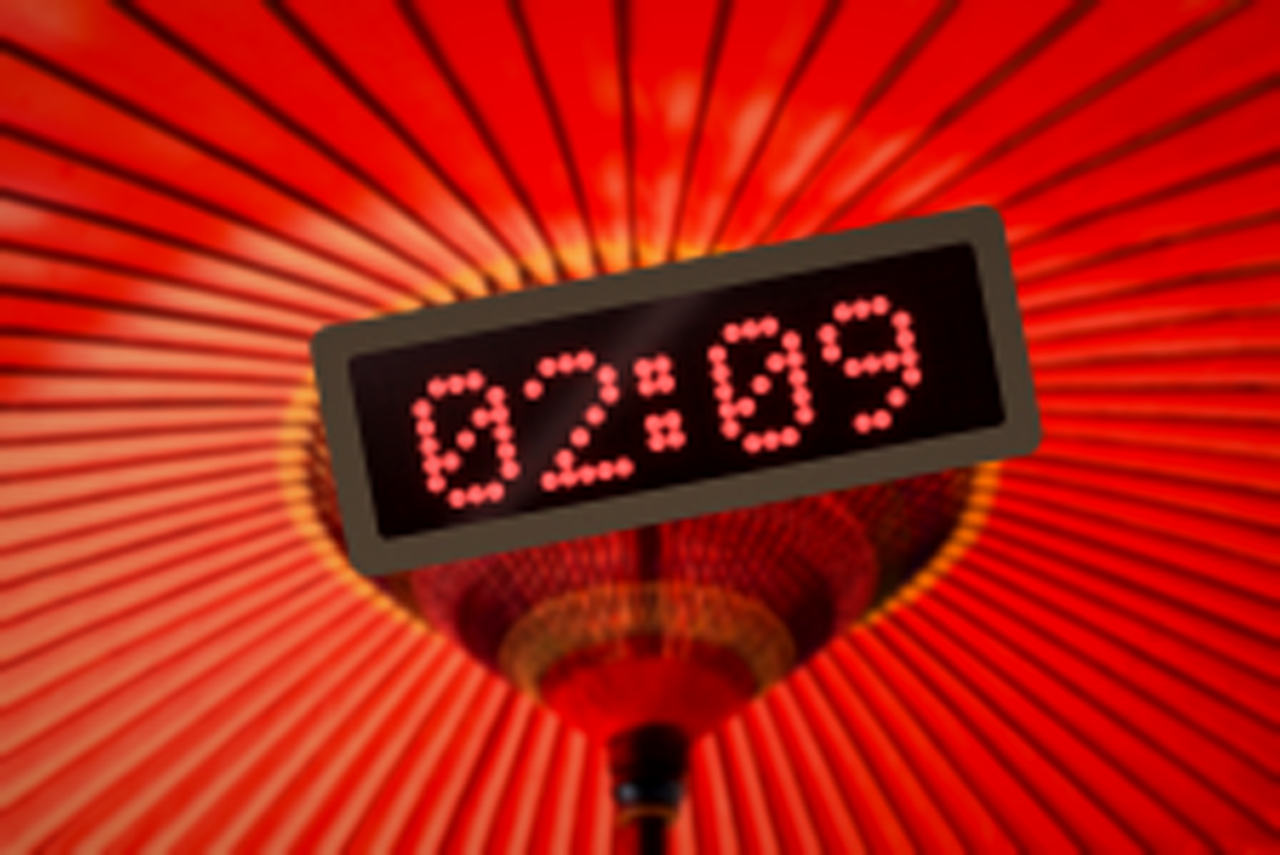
2:09
